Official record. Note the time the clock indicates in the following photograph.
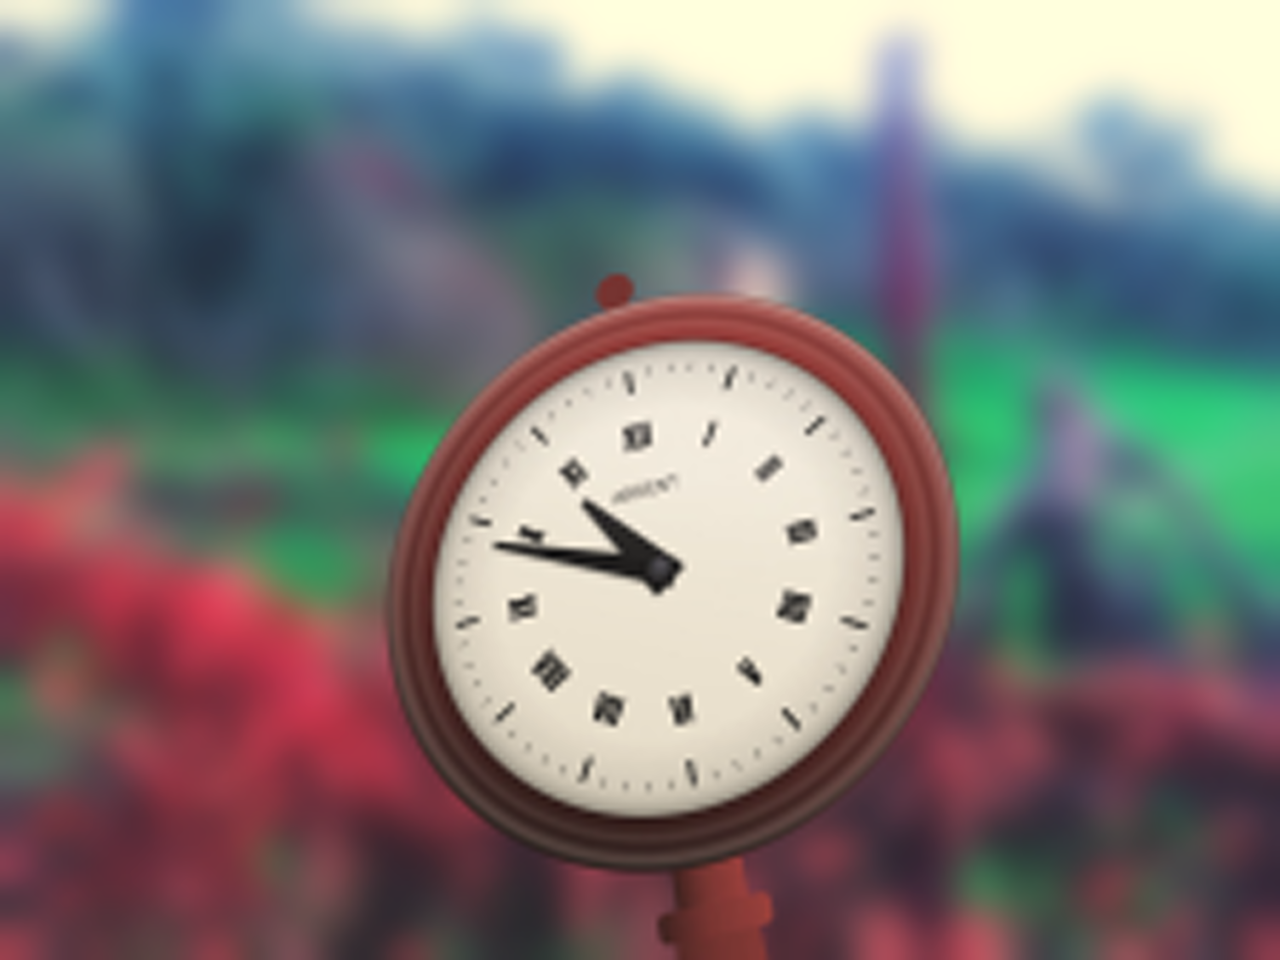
10:49
